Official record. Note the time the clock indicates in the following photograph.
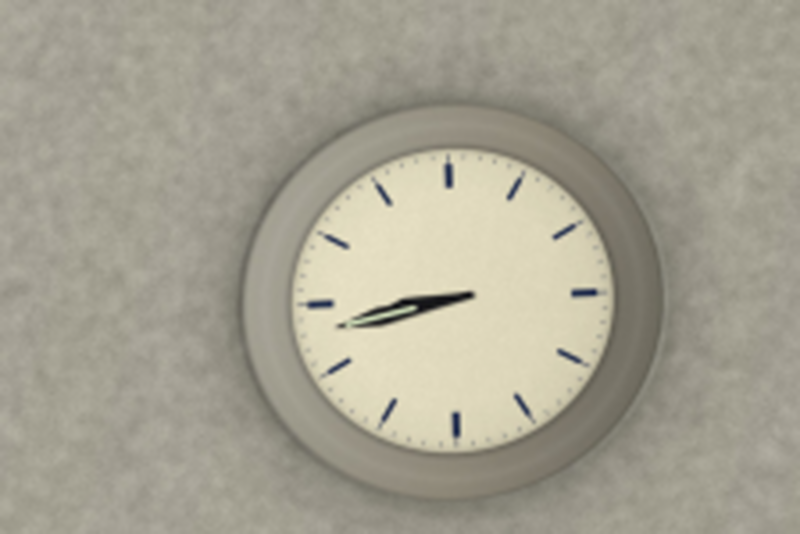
8:43
